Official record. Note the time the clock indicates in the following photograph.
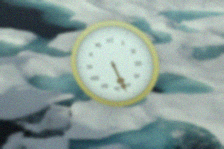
5:27
